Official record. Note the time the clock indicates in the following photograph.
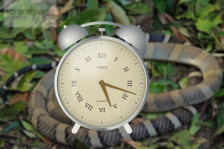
5:18
